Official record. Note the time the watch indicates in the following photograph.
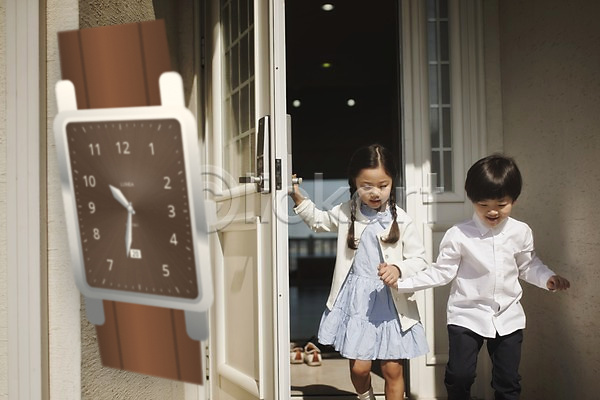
10:32
